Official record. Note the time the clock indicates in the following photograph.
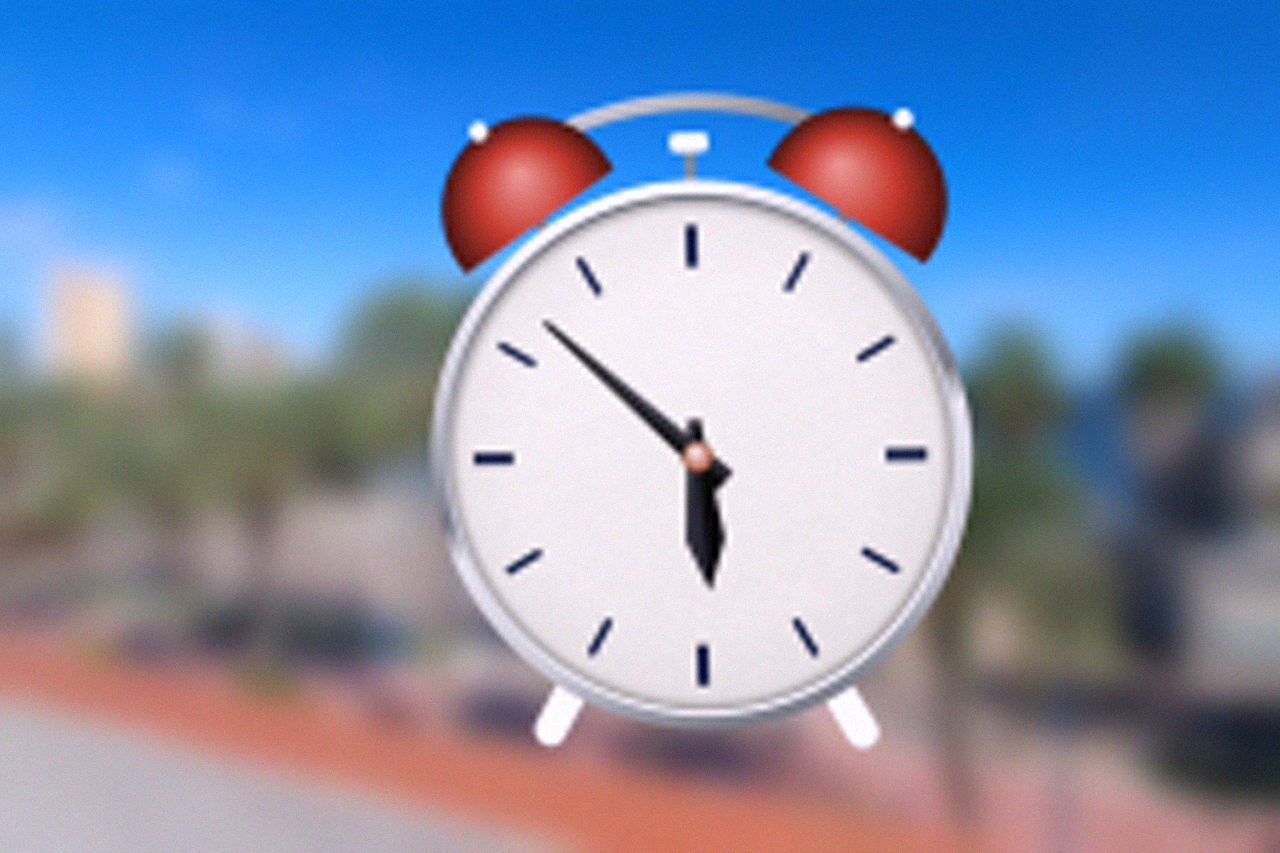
5:52
